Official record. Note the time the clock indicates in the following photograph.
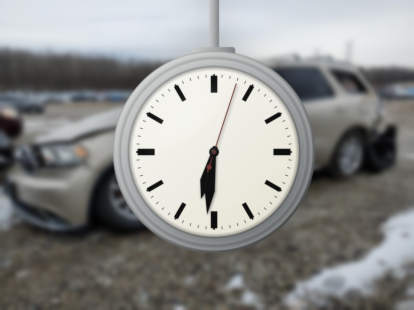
6:31:03
